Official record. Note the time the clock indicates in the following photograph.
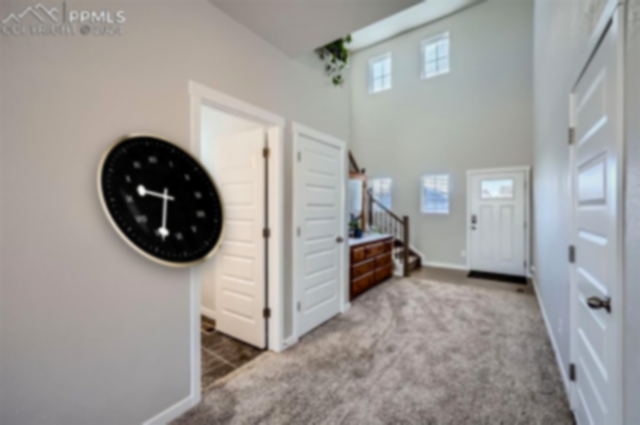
9:34
